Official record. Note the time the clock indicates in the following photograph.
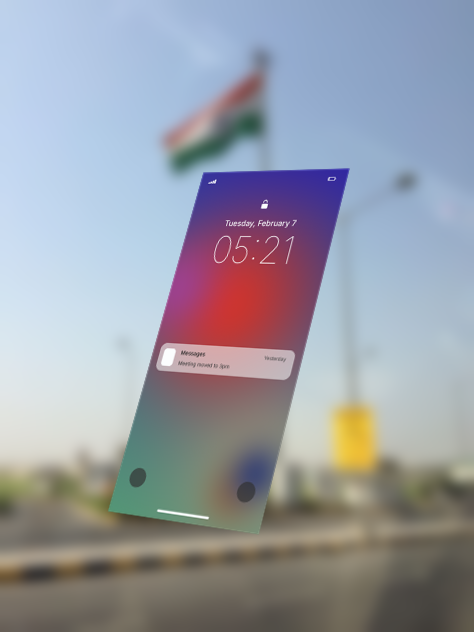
5:21
